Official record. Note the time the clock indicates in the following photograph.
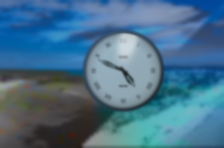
4:49
